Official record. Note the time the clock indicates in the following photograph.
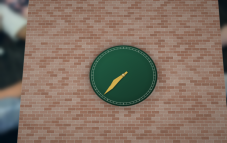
7:37
